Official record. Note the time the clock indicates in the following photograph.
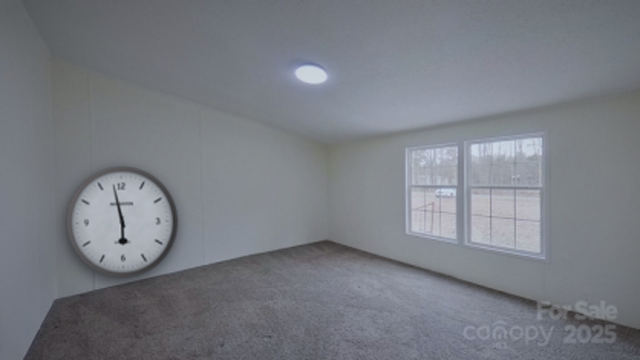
5:58
